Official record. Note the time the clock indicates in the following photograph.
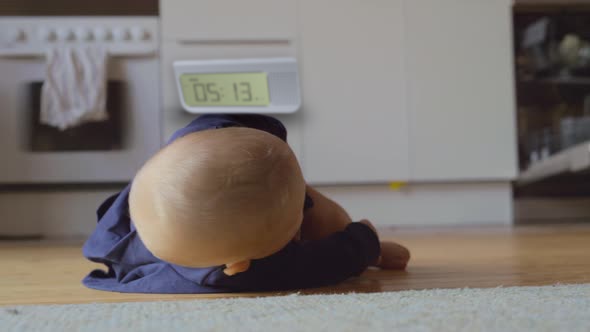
5:13
